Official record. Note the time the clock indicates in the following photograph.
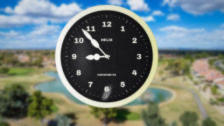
8:53
